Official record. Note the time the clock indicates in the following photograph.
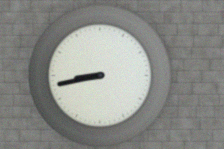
8:43
